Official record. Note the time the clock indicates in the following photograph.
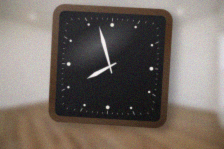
7:57
